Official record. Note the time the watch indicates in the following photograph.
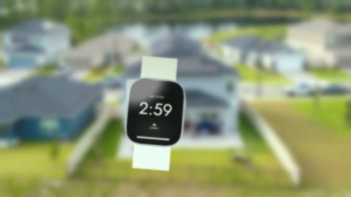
2:59
